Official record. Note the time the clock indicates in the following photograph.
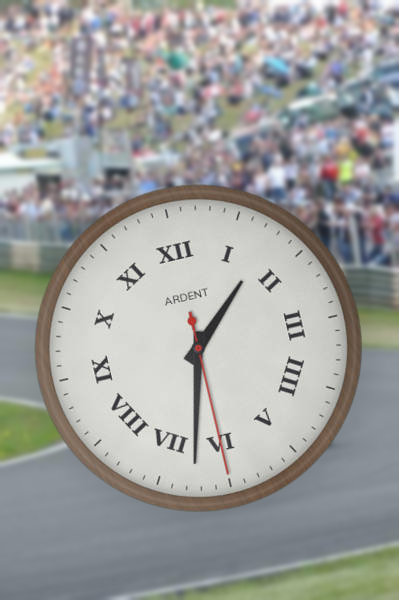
1:32:30
